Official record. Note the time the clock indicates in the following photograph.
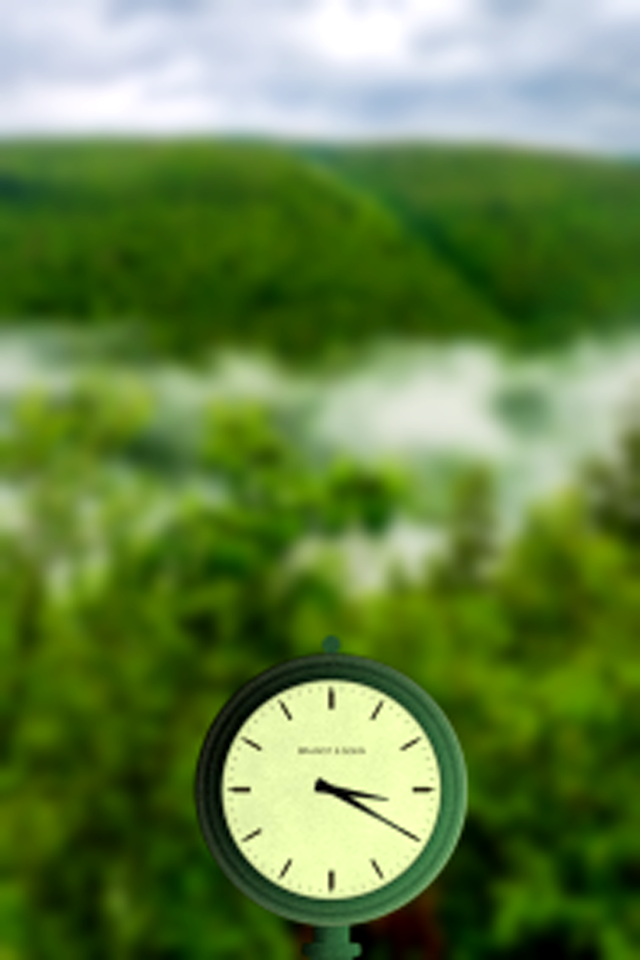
3:20
